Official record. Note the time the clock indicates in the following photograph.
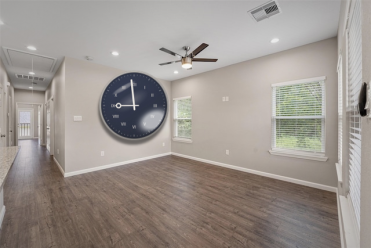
8:59
